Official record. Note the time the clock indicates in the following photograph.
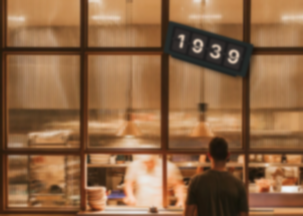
19:39
